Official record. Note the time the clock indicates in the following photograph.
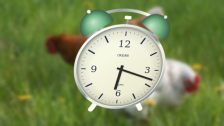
6:18
